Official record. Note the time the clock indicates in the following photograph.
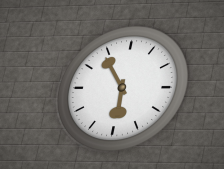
5:54
